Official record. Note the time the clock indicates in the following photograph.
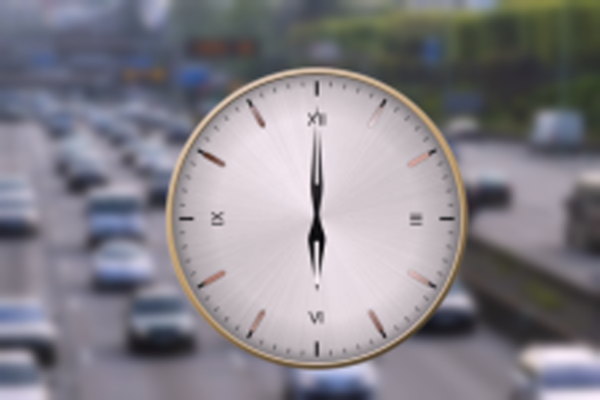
6:00
